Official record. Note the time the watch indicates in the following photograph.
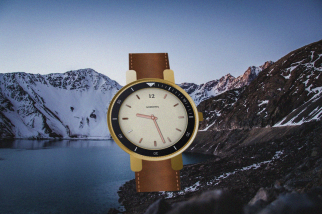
9:27
